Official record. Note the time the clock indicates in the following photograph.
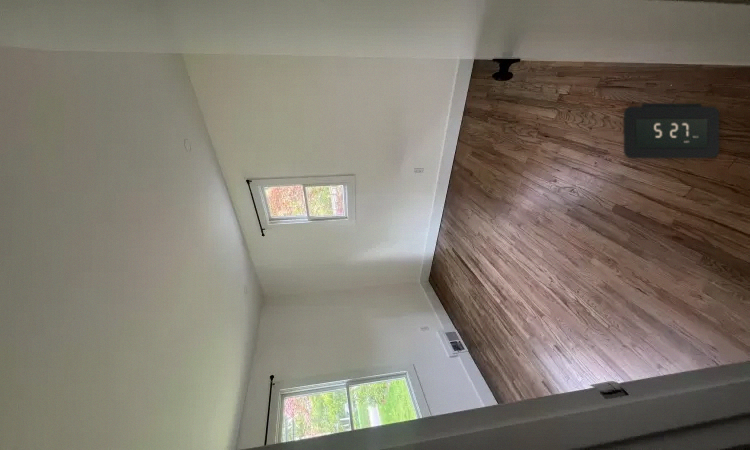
5:27
